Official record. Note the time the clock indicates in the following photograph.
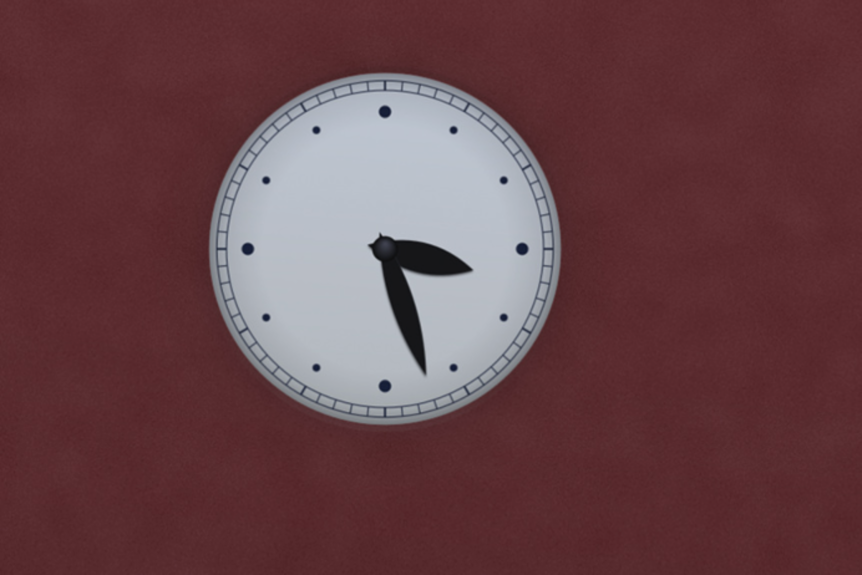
3:27
